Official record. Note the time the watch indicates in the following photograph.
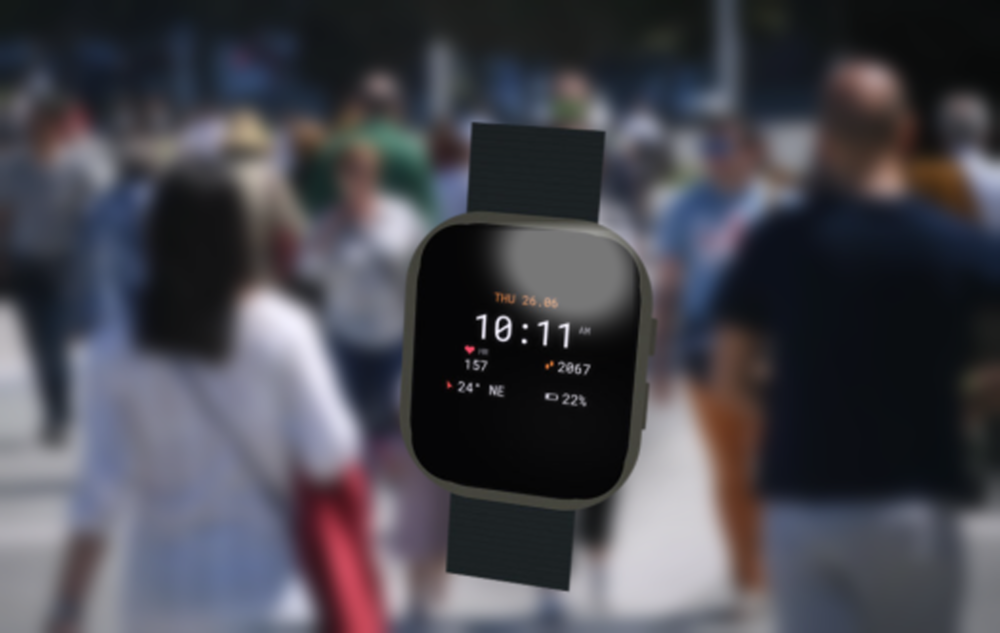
10:11
